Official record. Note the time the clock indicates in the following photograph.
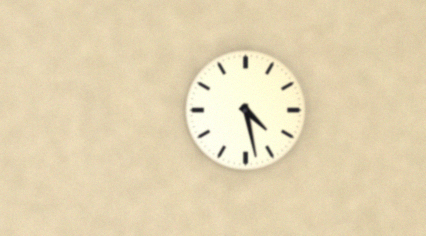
4:28
